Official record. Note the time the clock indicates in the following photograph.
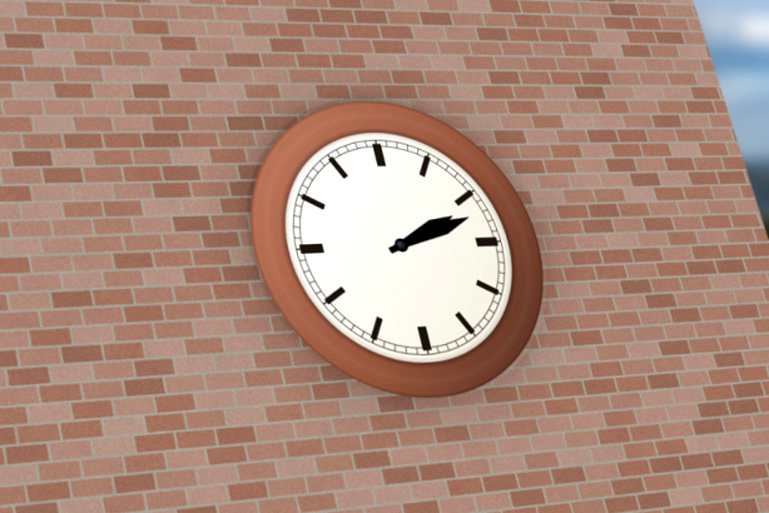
2:12
